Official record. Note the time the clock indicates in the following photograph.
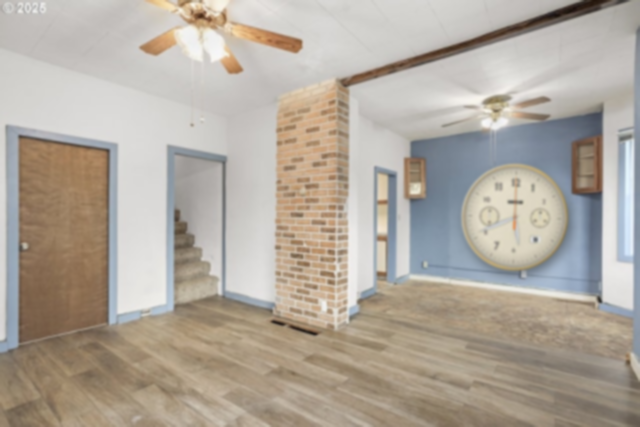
5:41
